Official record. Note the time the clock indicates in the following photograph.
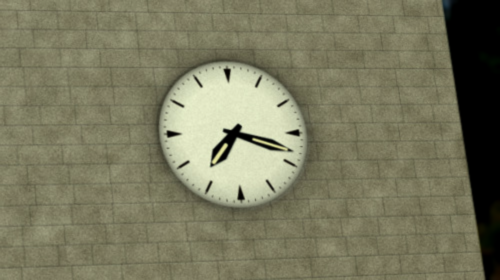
7:18
